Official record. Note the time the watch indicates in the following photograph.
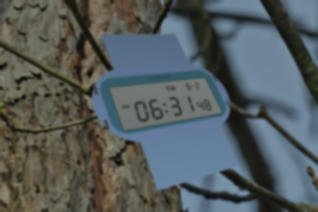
6:31:48
